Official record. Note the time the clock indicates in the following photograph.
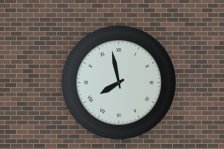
7:58
